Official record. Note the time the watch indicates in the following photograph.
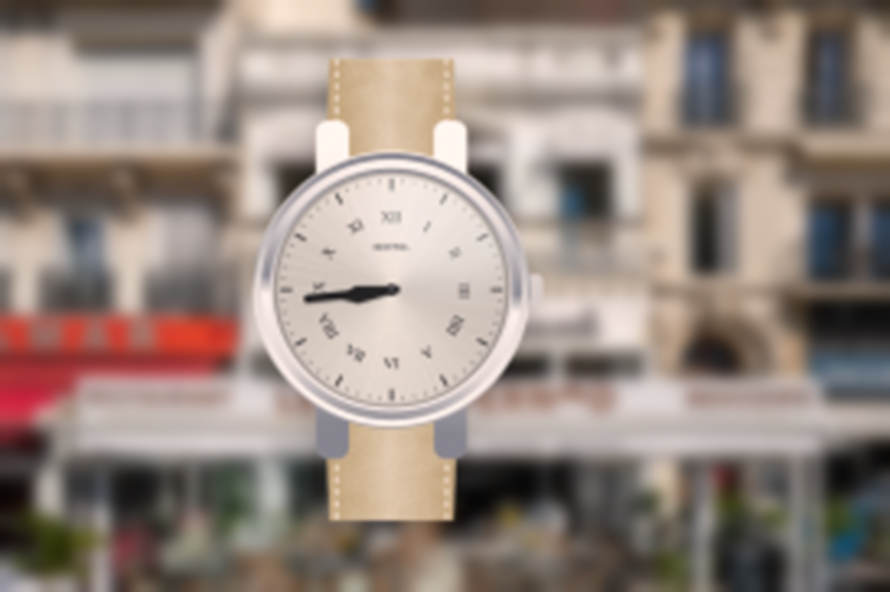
8:44
